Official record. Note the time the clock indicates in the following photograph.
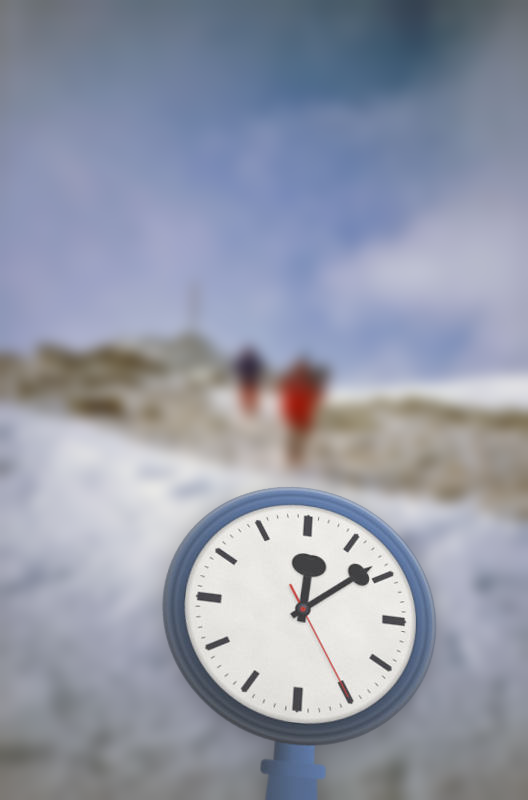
12:08:25
